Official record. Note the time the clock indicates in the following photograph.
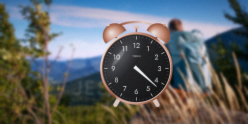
4:22
